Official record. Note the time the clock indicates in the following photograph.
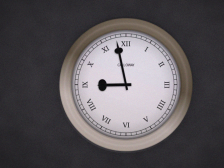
8:58
